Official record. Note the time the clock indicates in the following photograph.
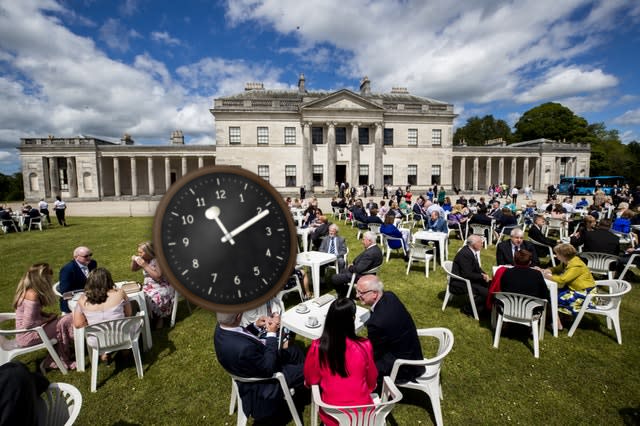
11:11
